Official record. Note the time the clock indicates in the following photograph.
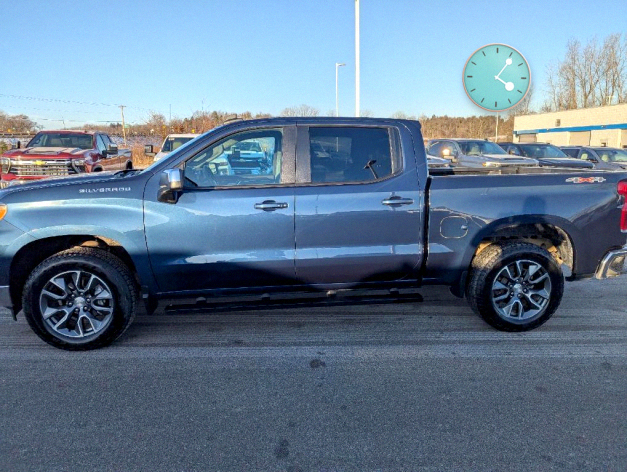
4:06
